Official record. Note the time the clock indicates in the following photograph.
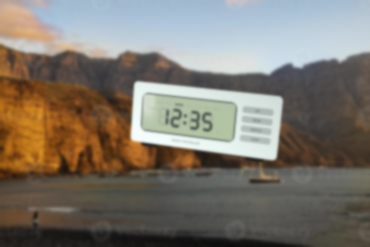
12:35
